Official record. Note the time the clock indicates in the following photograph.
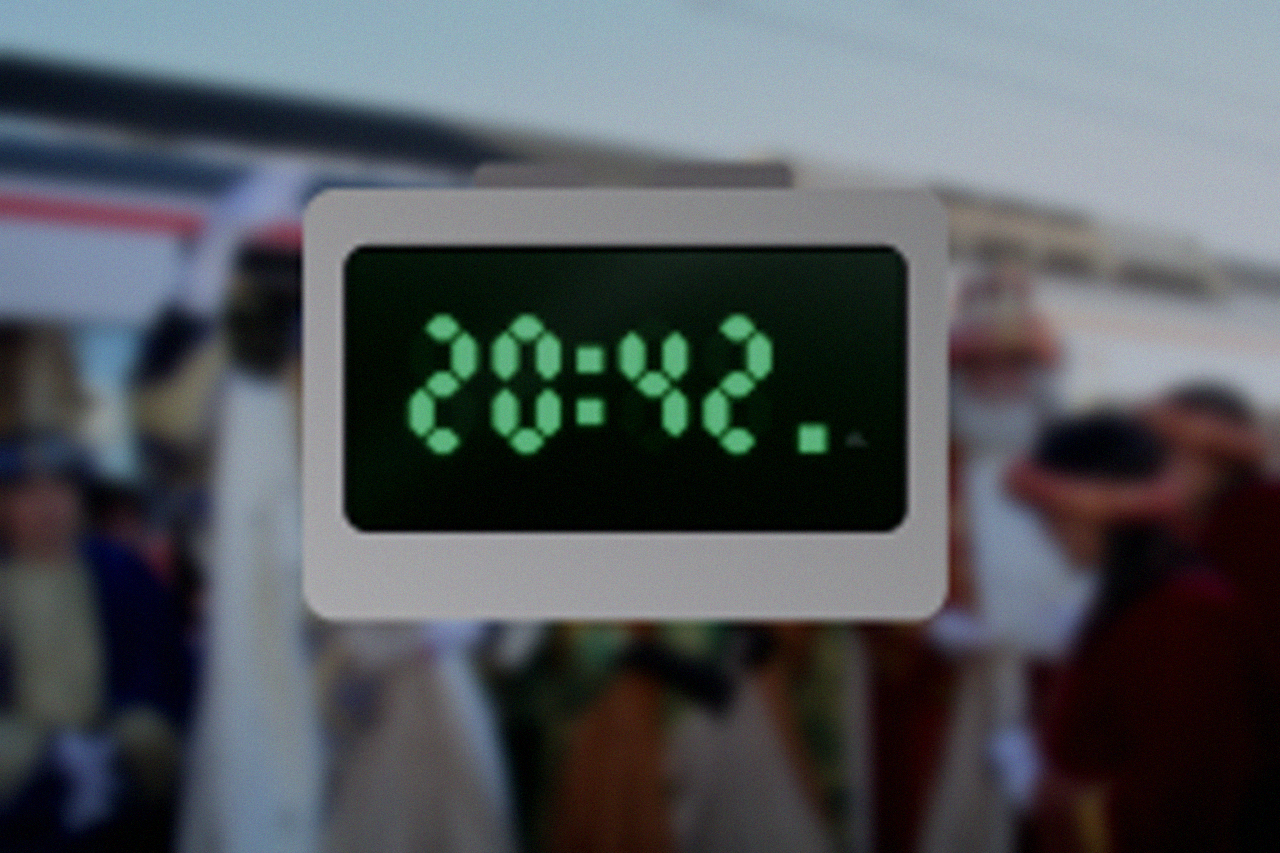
20:42
